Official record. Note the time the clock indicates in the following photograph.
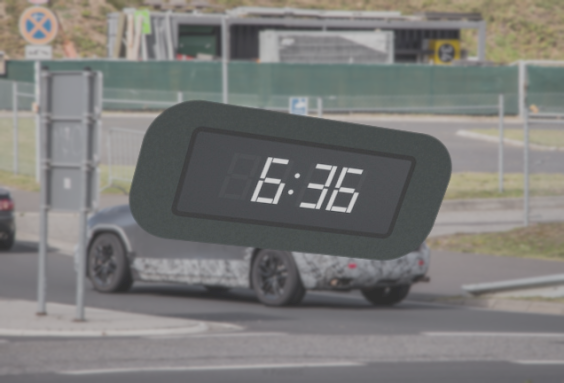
6:36
